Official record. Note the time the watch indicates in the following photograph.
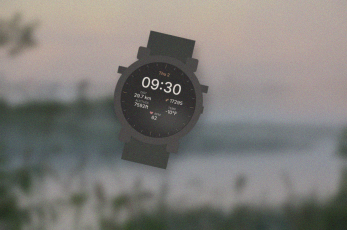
9:30
